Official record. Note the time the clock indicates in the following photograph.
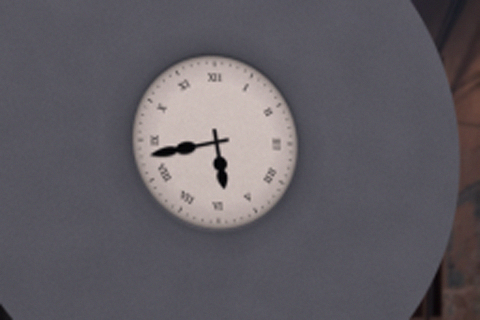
5:43
